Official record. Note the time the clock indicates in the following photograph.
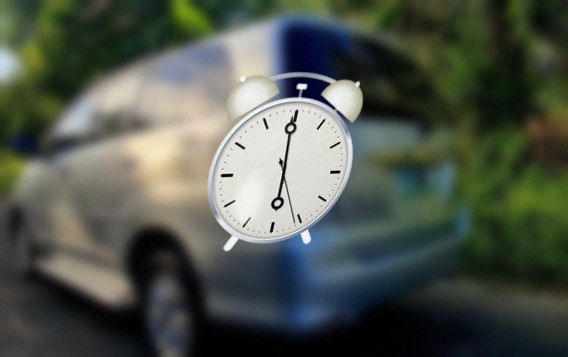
5:59:26
